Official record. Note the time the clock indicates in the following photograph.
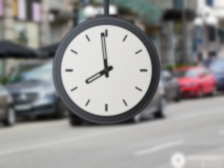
7:59
